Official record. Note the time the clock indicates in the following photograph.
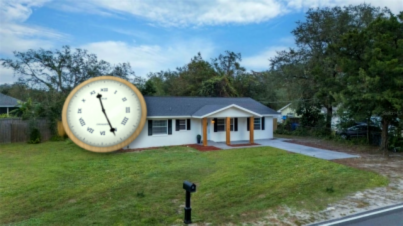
11:26
